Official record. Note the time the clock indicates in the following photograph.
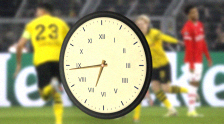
6:44
